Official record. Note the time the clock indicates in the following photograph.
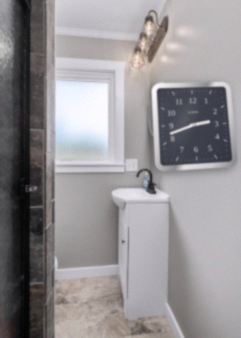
2:42
